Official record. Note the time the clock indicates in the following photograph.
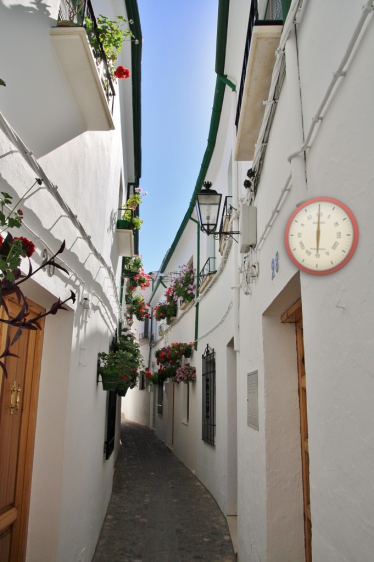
6:00
